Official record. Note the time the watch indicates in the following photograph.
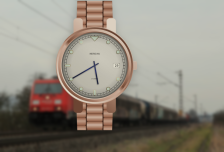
5:40
